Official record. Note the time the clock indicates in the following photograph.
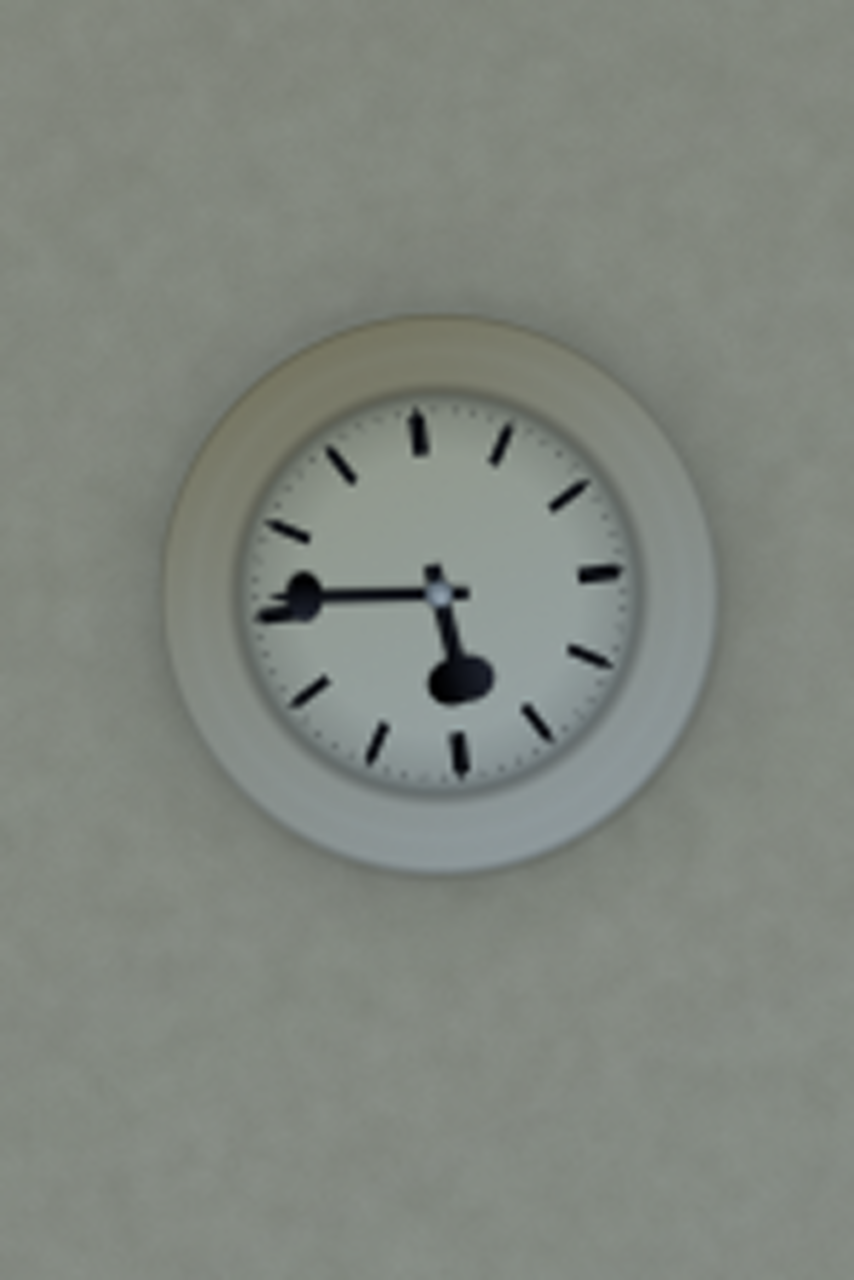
5:46
